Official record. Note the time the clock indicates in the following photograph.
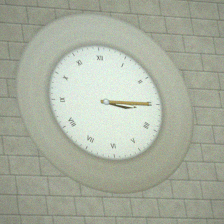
3:15
